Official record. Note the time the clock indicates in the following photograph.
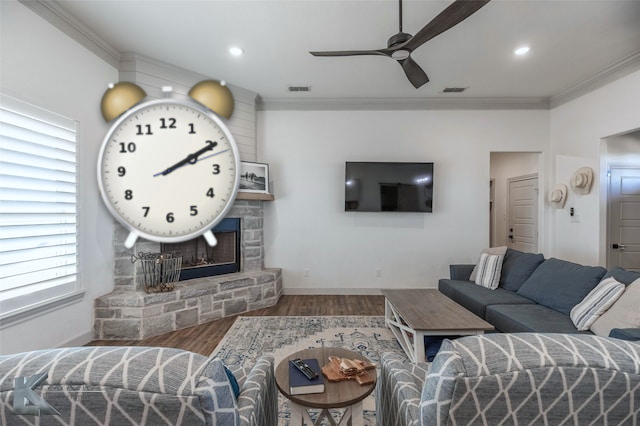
2:10:12
